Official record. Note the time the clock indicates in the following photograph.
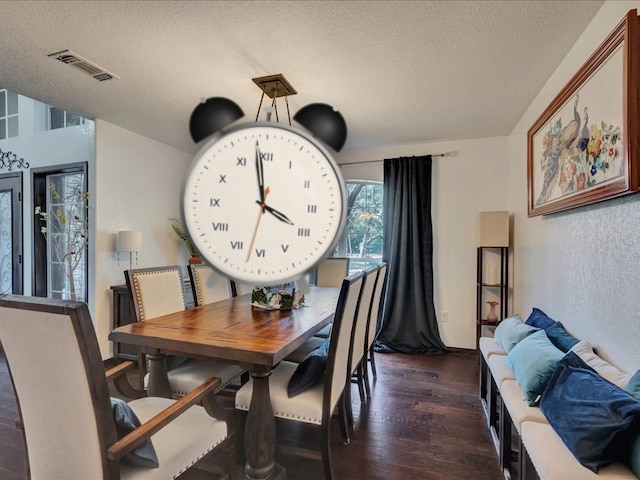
3:58:32
